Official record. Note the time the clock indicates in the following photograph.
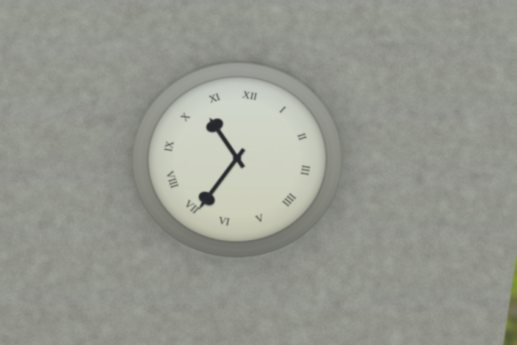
10:34
